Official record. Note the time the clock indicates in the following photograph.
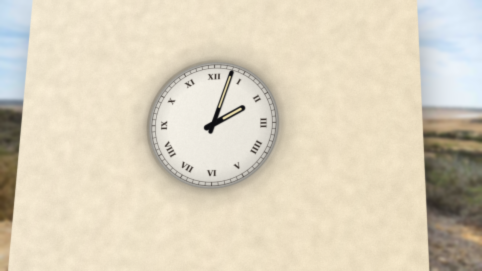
2:03
